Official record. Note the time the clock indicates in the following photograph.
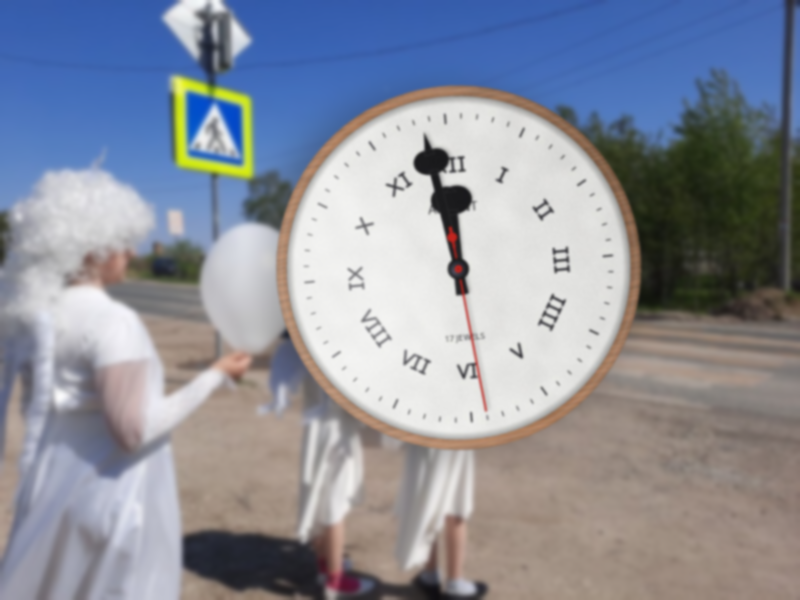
11:58:29
